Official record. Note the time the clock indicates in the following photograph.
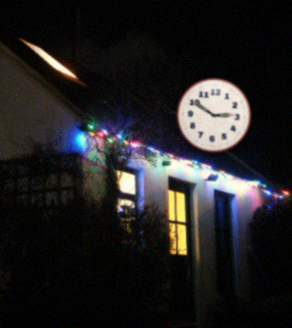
2:50
